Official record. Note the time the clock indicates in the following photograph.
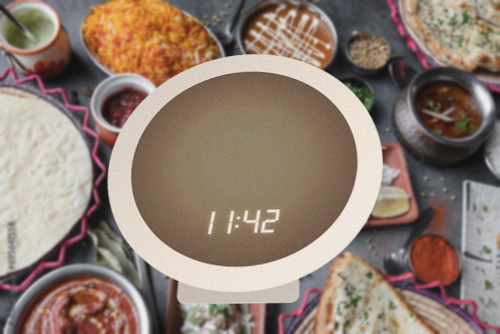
11:42
